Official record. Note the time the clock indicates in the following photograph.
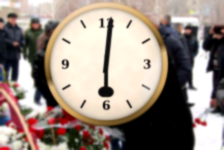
6:01
